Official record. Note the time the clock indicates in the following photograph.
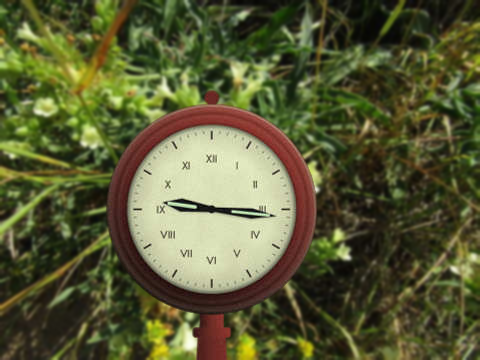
9:16
